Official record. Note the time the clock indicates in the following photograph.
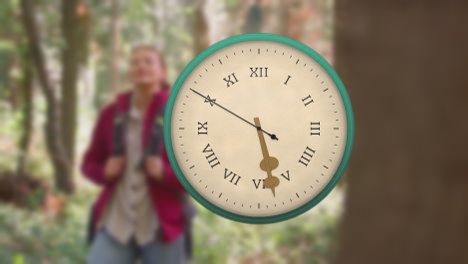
5:27:50
